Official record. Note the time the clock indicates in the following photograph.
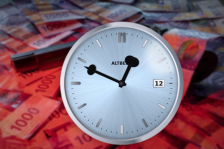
12:49
